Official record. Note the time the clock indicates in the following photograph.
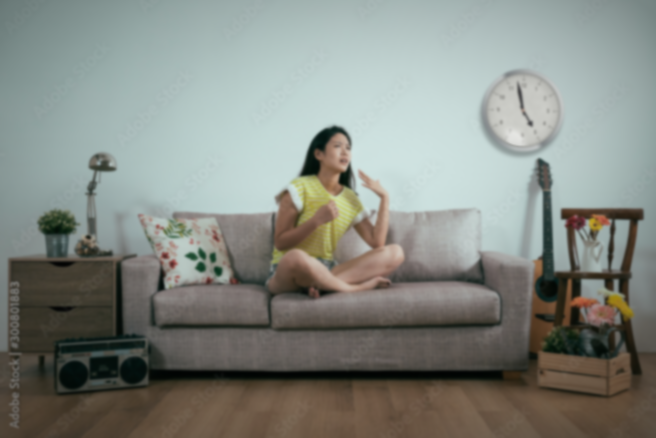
4:58
